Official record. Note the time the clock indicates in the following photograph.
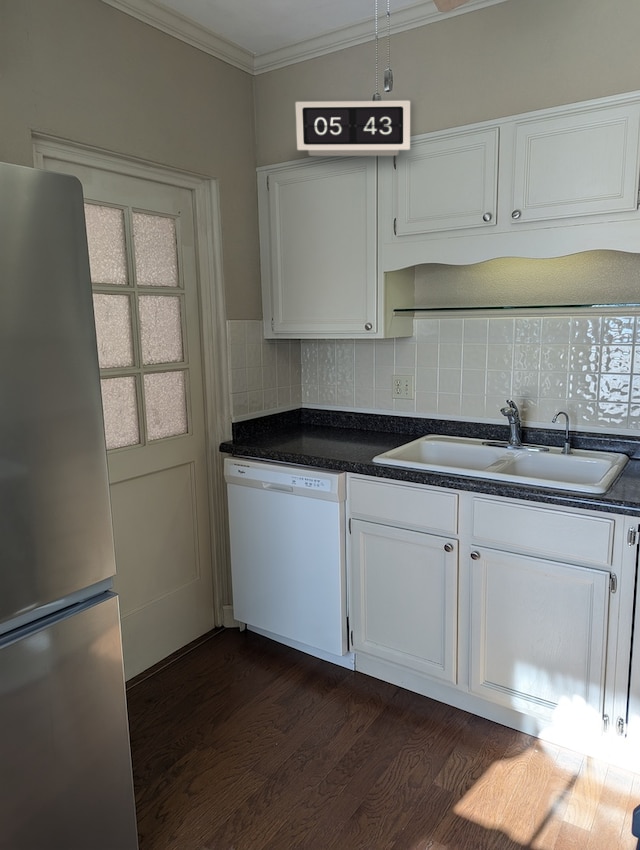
5:43
